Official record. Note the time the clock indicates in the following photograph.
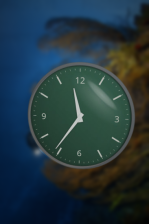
11:36
